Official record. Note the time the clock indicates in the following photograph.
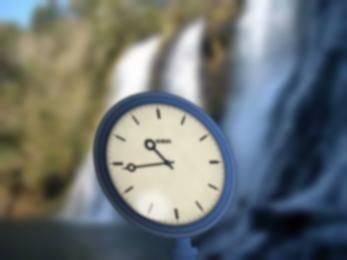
10:44
